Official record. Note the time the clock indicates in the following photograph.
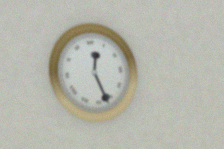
12:27
